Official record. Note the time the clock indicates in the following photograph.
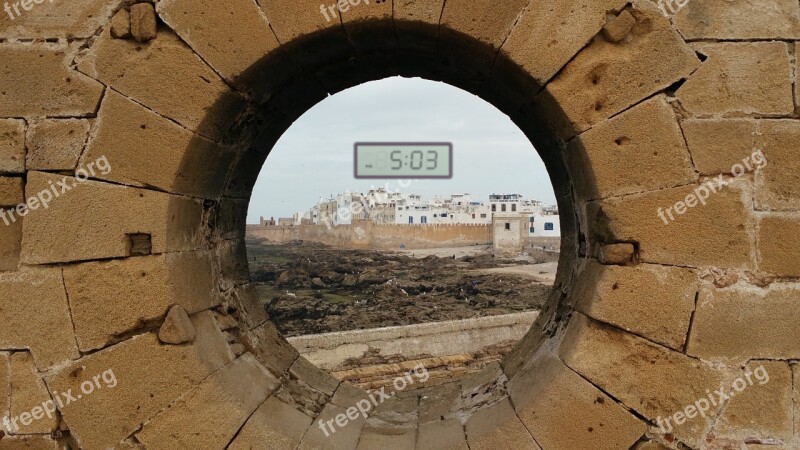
5:03
